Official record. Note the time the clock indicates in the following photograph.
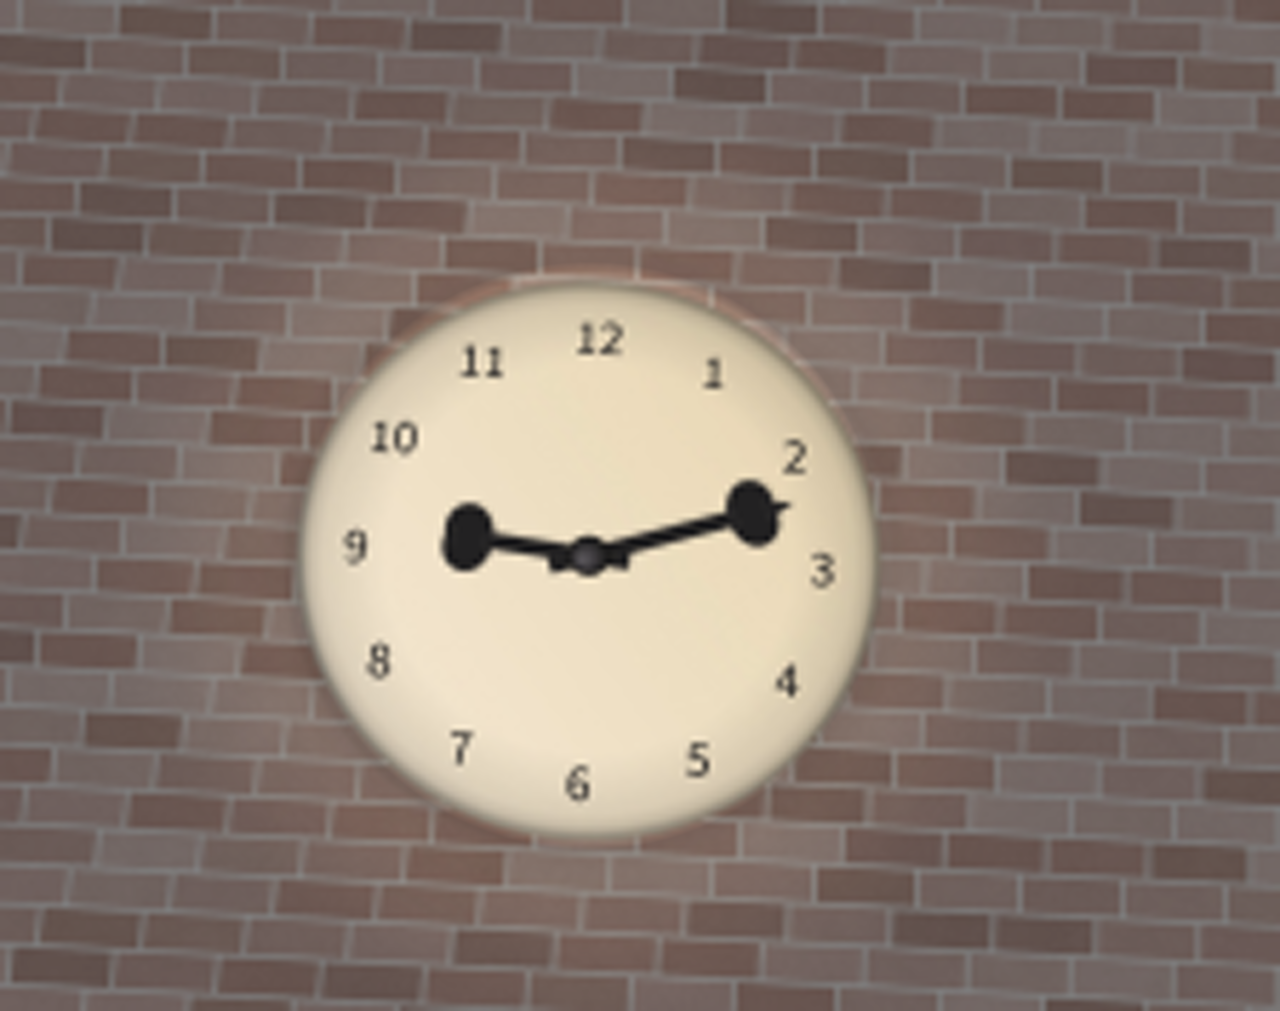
9:12
